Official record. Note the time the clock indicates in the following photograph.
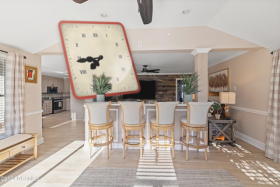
7:44
